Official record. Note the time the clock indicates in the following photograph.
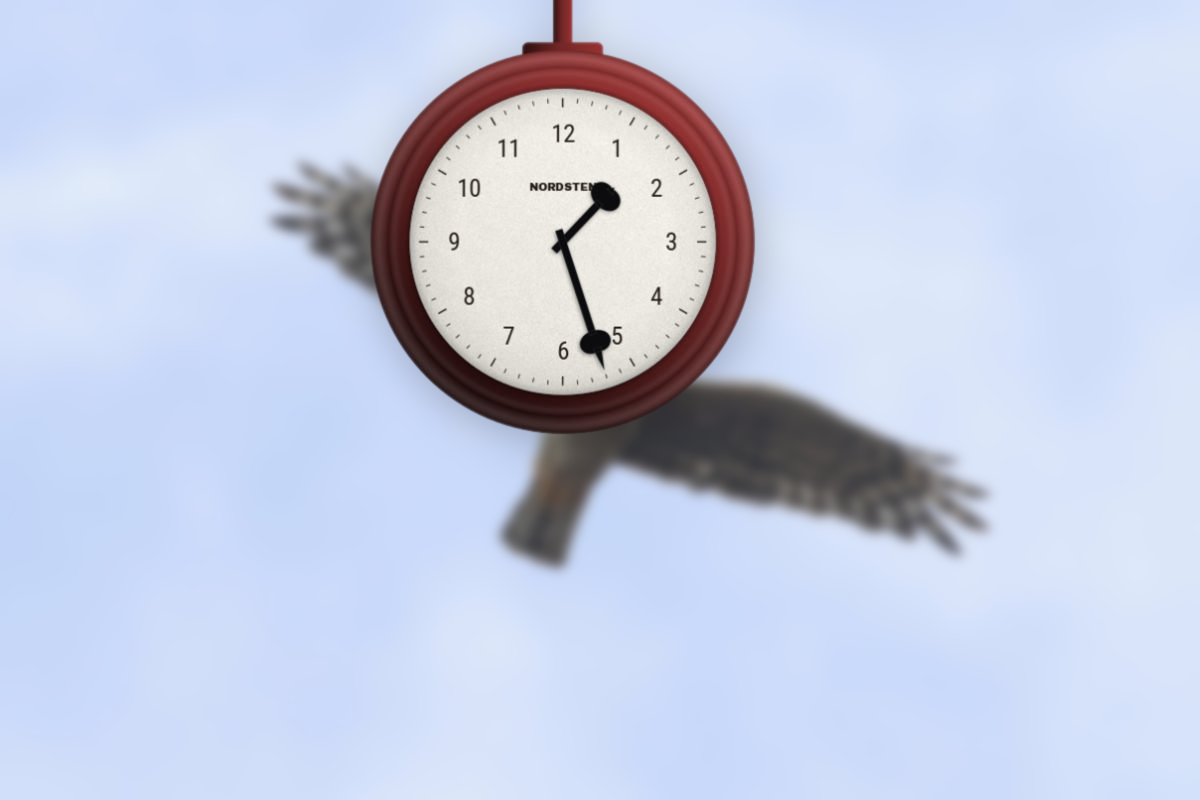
1:27
